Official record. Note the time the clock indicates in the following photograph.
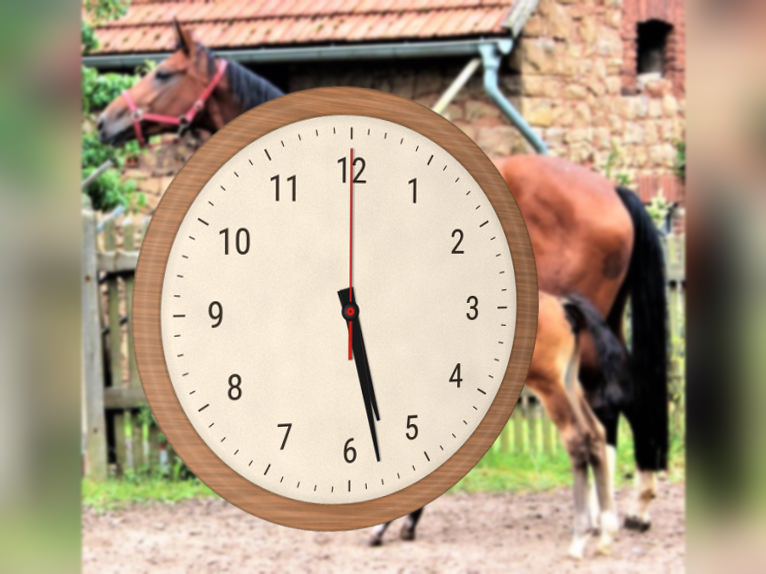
5:28:00
